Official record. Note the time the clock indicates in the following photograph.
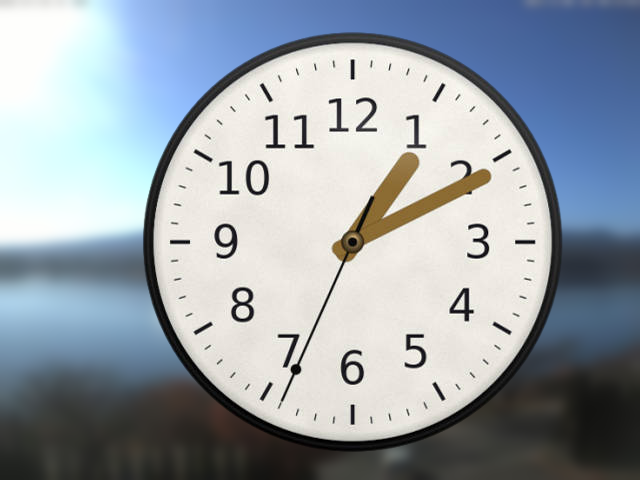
1:10:34
